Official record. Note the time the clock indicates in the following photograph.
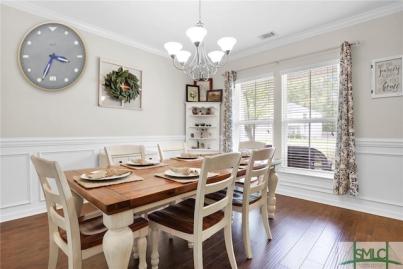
3:34
